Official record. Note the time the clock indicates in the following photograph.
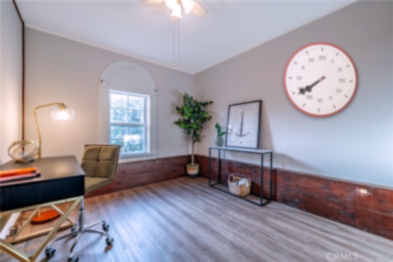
7:39
